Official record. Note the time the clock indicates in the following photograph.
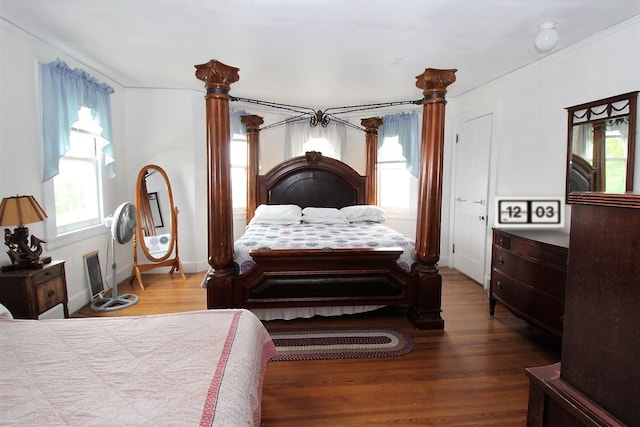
12:03
